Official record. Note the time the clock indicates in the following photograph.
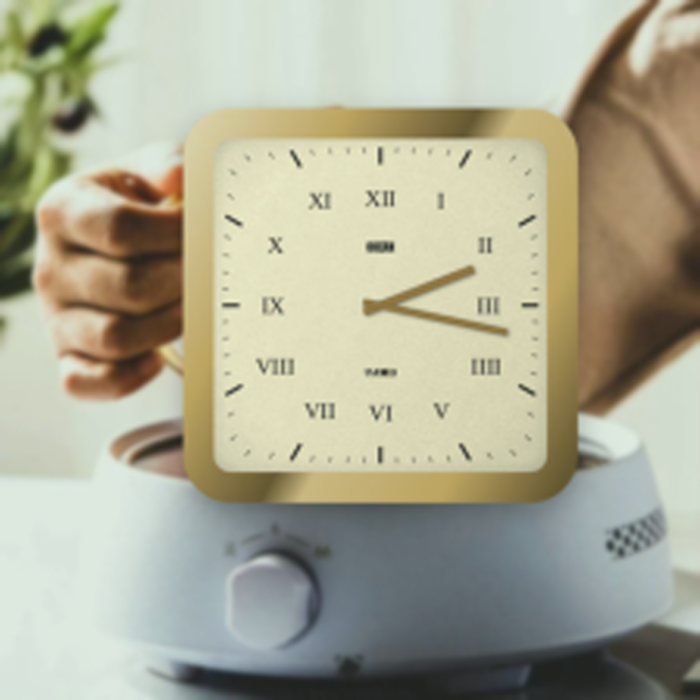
2:17
